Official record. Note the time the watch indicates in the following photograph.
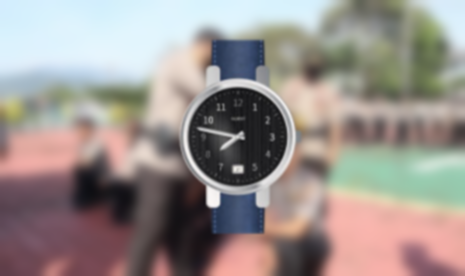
7:47
